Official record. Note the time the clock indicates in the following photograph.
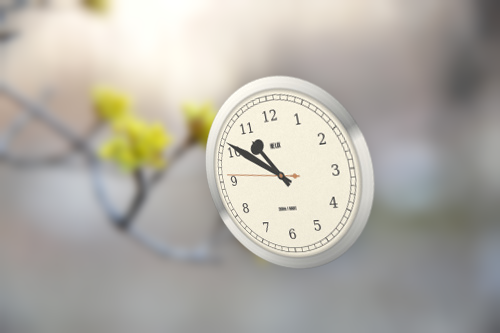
10:50:46
